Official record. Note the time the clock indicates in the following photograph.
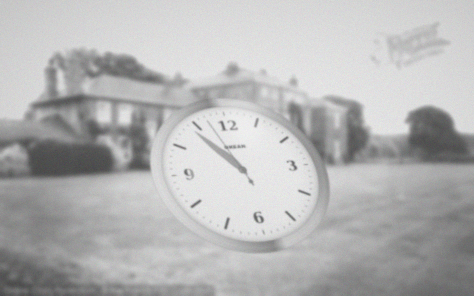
10:53:57
